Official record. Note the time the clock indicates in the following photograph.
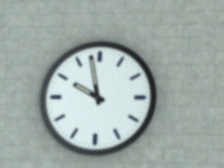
9:58
